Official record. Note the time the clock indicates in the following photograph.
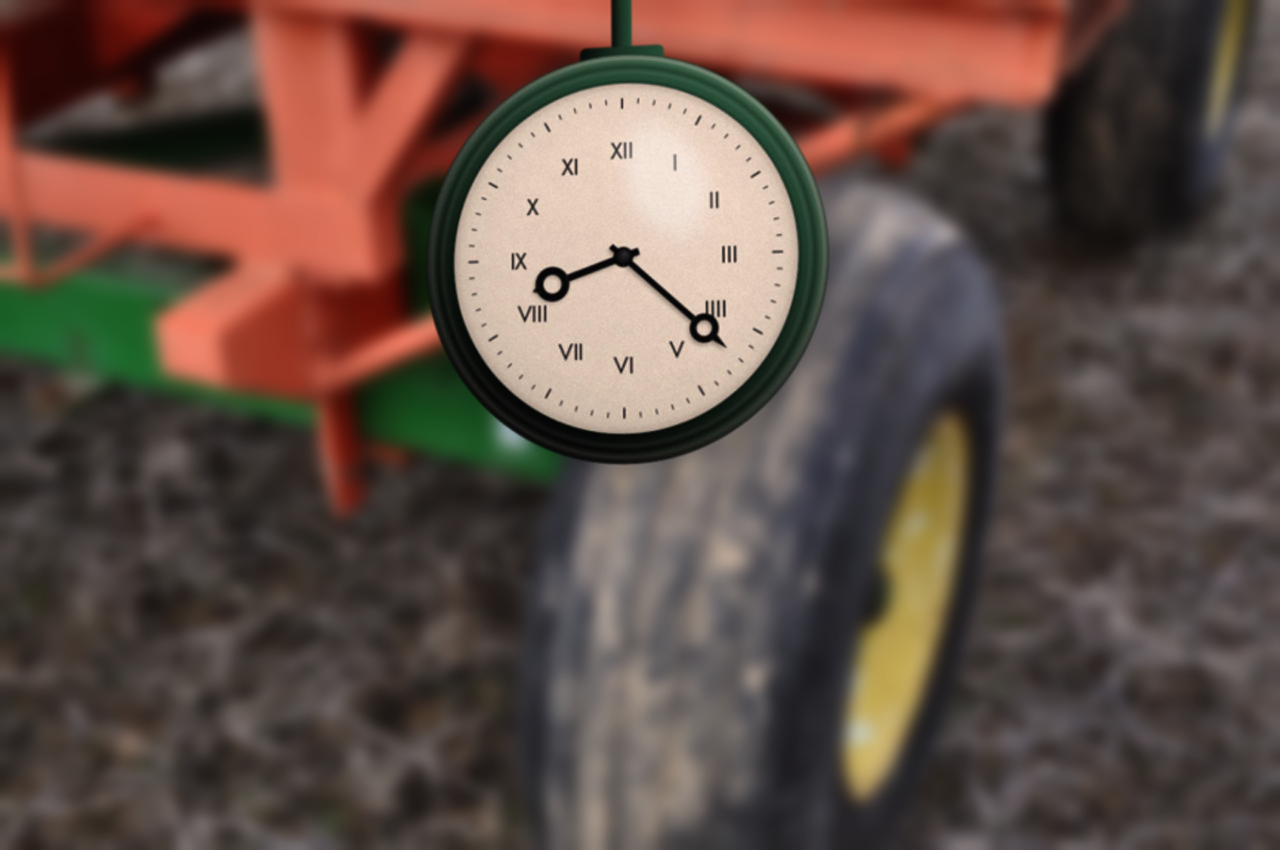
8:22
